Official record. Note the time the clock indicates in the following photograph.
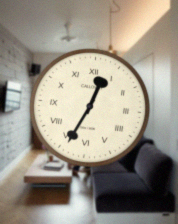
12:34
